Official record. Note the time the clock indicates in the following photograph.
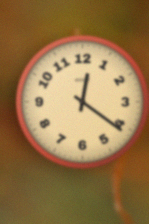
12:21
